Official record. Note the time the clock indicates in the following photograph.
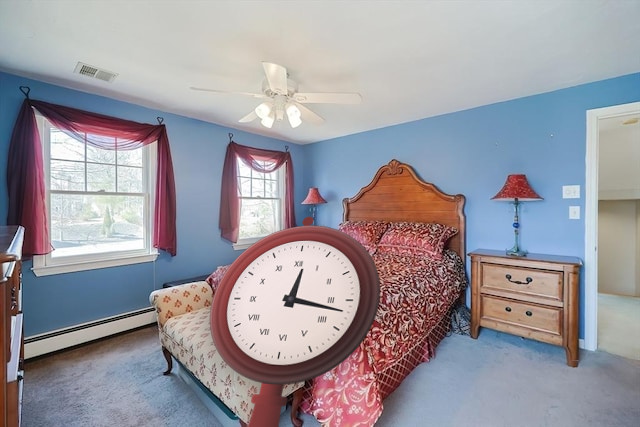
12:17
